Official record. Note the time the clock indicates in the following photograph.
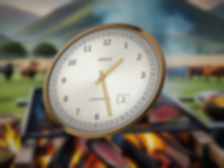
1:27
